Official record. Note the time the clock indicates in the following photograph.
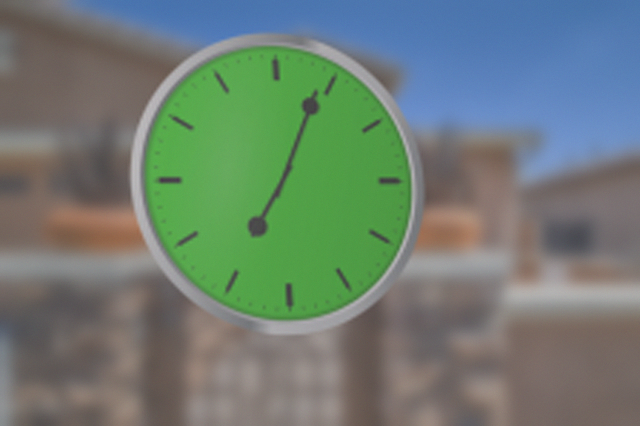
7:04
